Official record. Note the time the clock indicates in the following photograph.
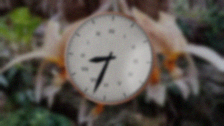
8:33
